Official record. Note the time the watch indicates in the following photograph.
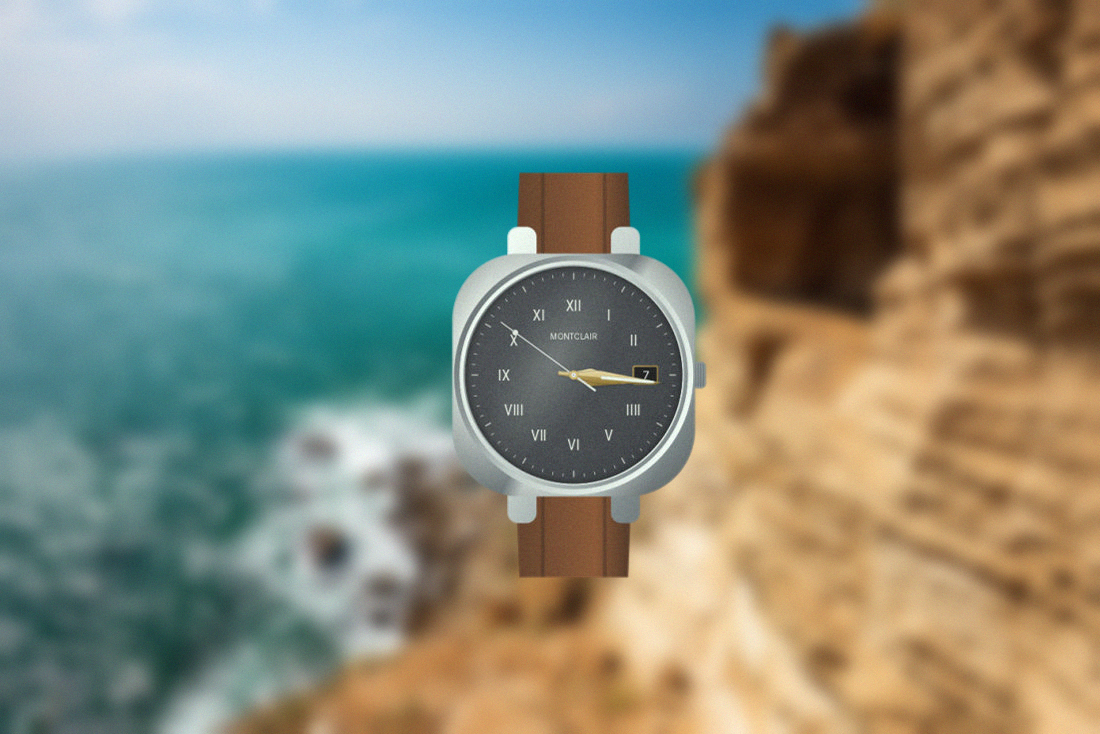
3:15:51
